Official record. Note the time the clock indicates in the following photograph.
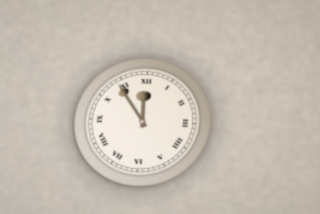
11:54
